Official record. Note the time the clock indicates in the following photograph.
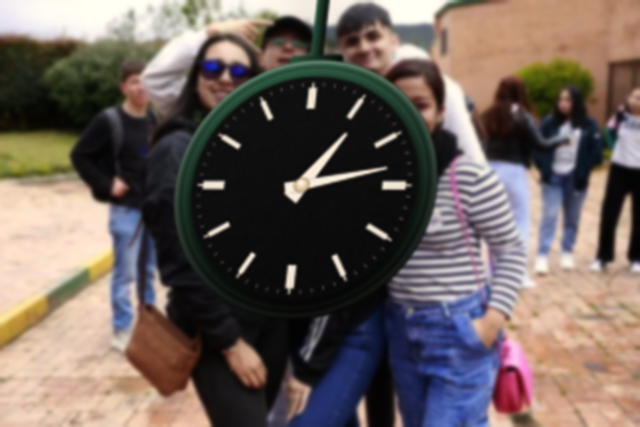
1:13
